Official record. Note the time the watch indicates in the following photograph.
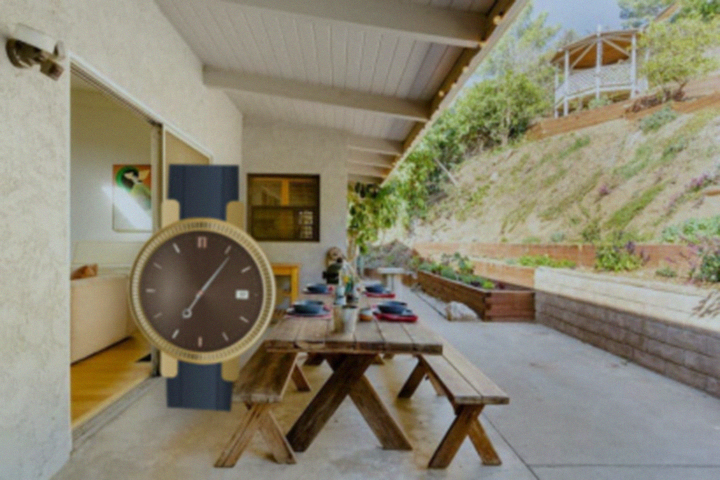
7:06
